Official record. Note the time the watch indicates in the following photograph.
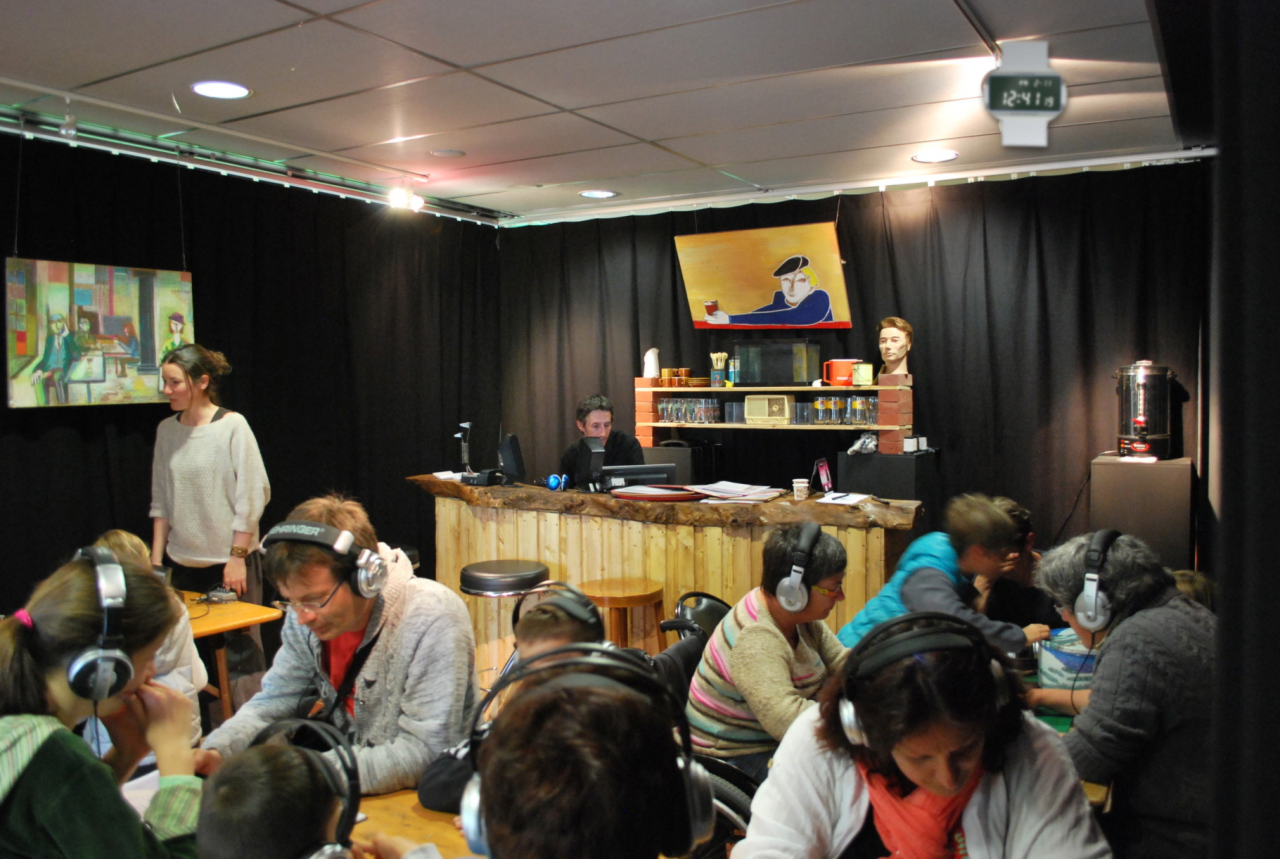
12:41
